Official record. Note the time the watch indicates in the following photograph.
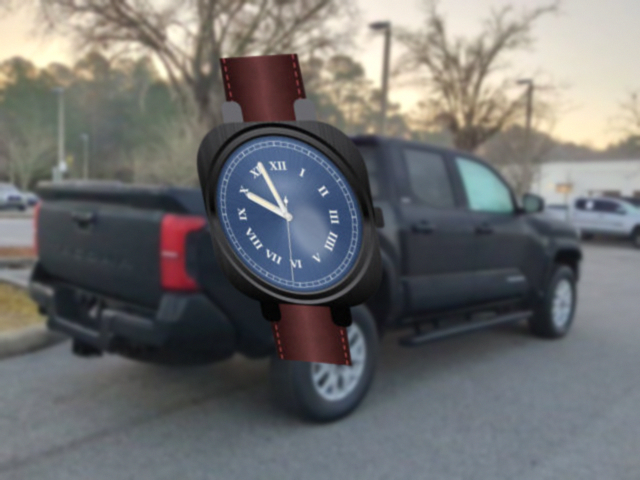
9:56:31
